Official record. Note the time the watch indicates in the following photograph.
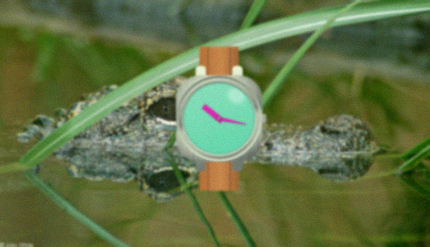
10:17
